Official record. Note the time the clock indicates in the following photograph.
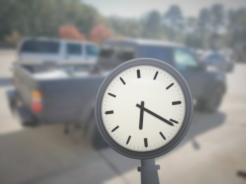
6:21
